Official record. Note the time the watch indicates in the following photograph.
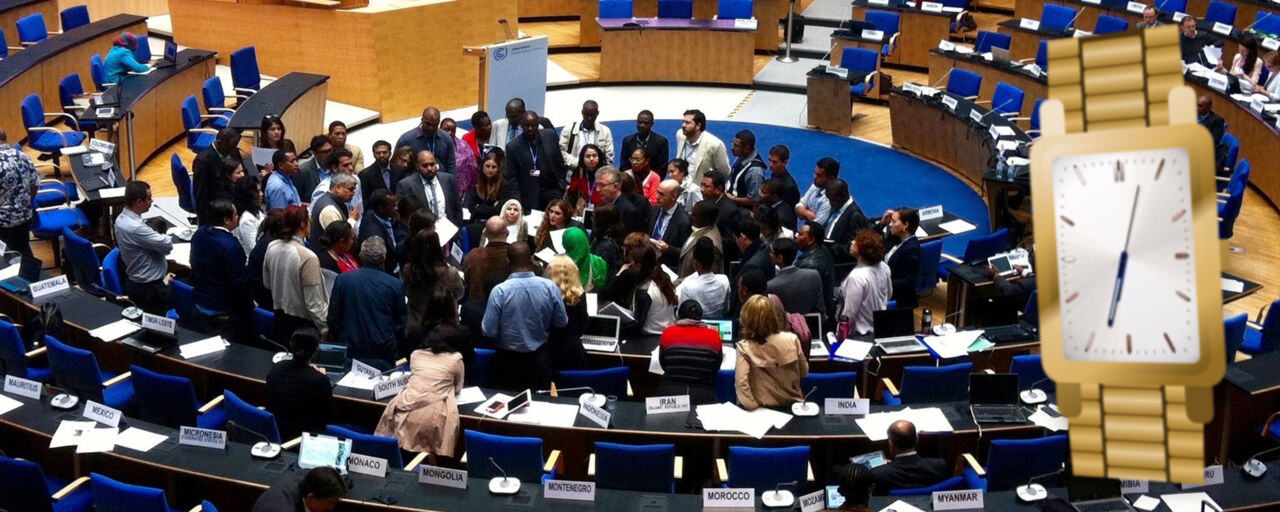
6:33:03
